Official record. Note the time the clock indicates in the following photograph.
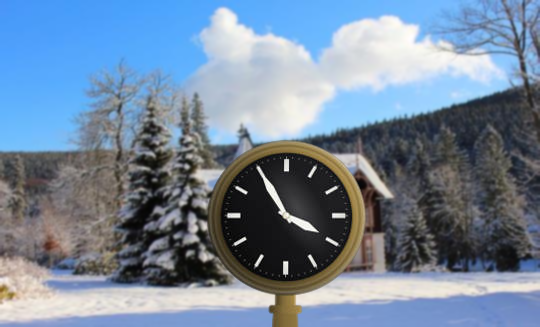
3:55
